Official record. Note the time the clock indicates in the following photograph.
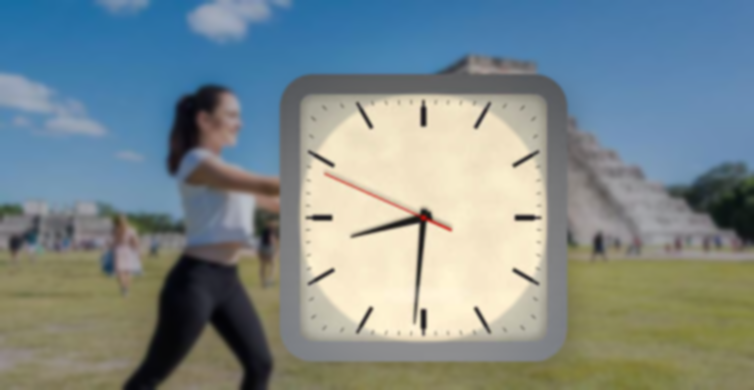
8:30:49
